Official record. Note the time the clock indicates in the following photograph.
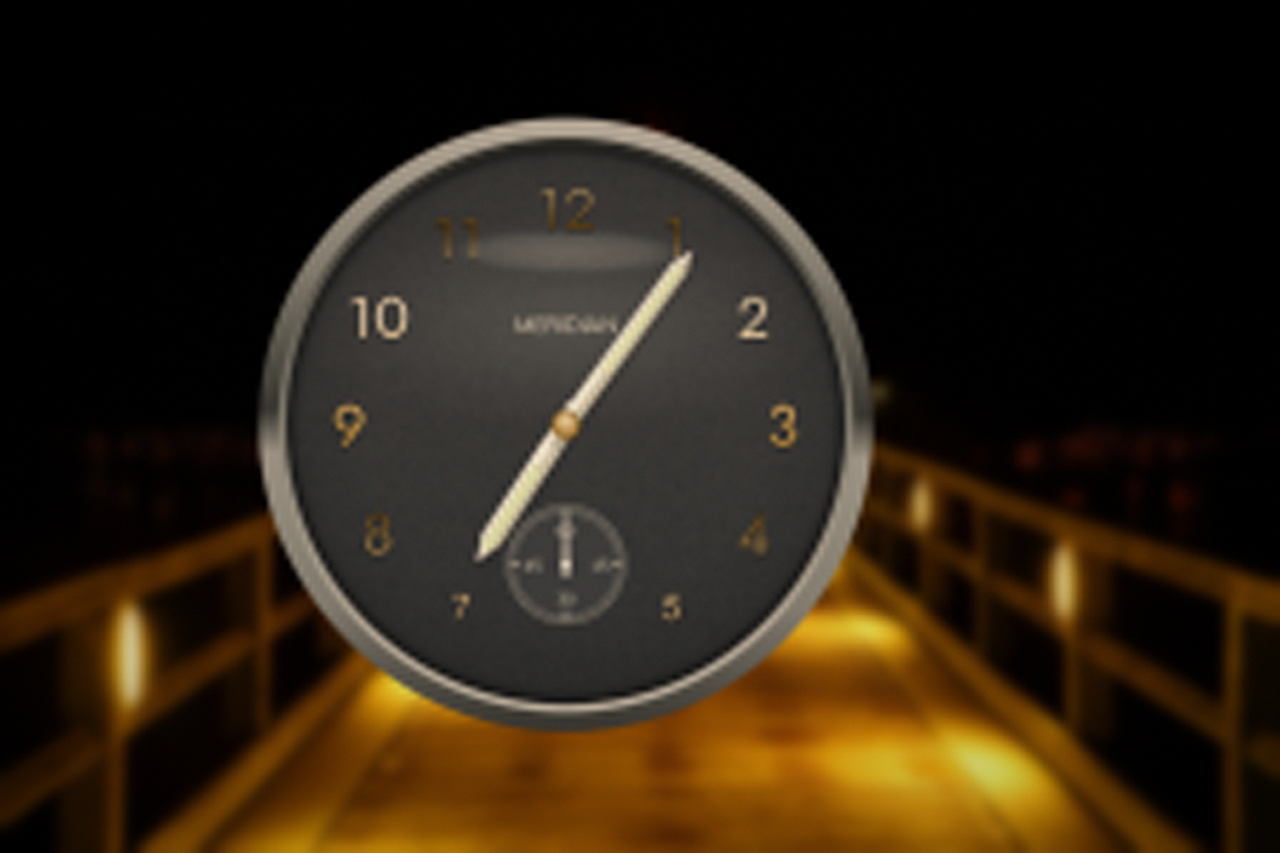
7:06
